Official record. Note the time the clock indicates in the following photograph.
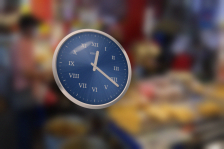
12:21
